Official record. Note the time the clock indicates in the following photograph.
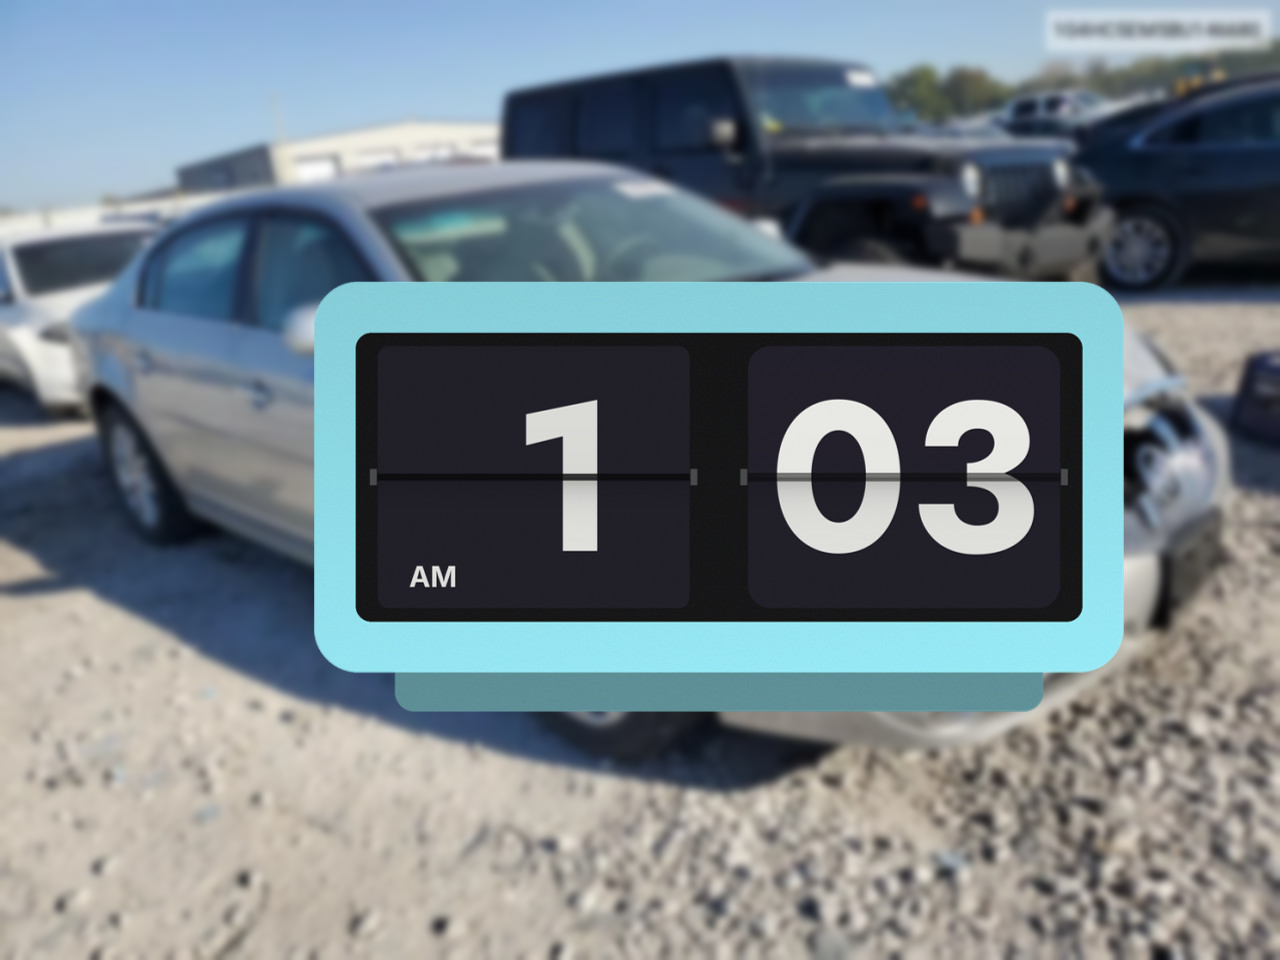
1:03
